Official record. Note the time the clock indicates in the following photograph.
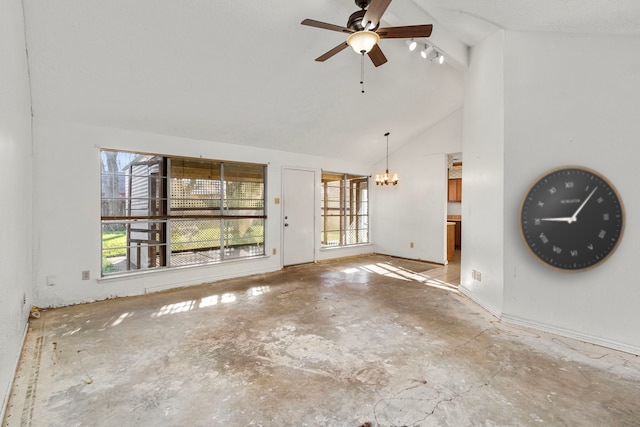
9:07
